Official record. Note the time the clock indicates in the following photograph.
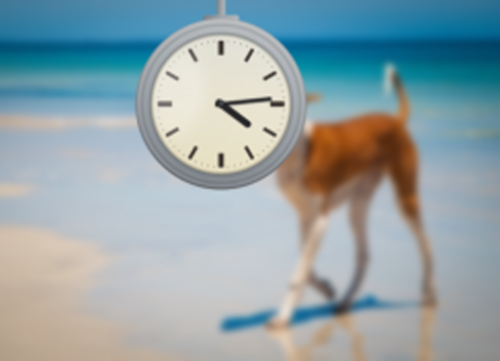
4:14
